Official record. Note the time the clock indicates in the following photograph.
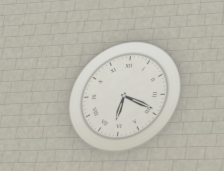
6:19
